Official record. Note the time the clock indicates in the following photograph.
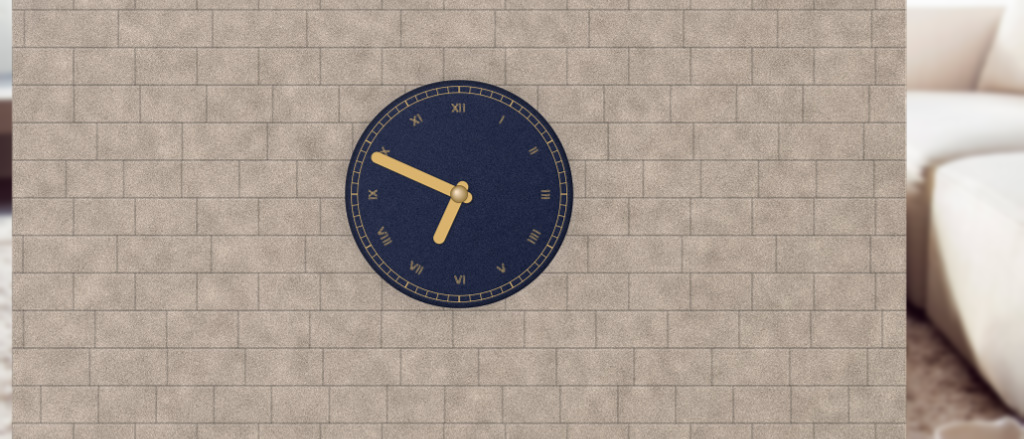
6:49
